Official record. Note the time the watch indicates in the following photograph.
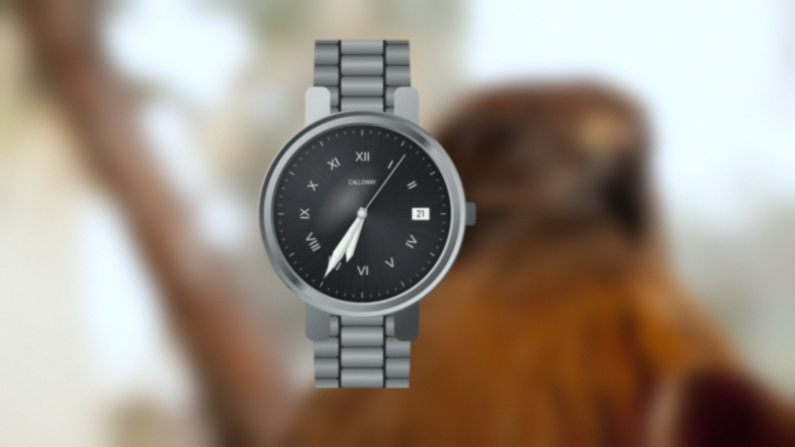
6:35:06
